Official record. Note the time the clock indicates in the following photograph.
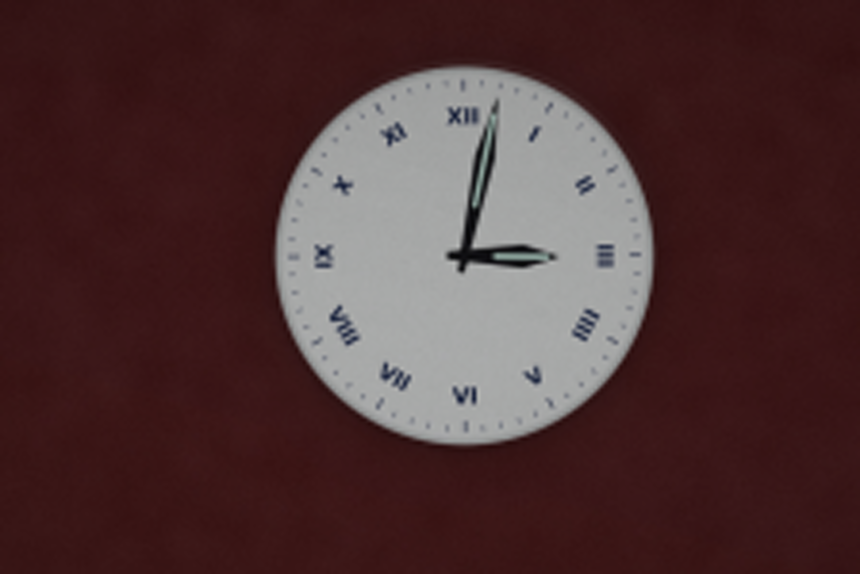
3:02
